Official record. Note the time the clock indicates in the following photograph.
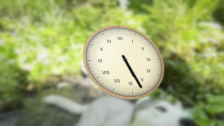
5:27
